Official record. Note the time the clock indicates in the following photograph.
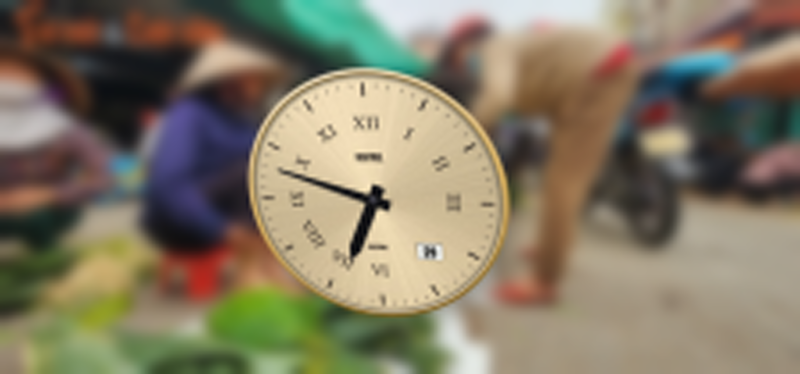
6:48
